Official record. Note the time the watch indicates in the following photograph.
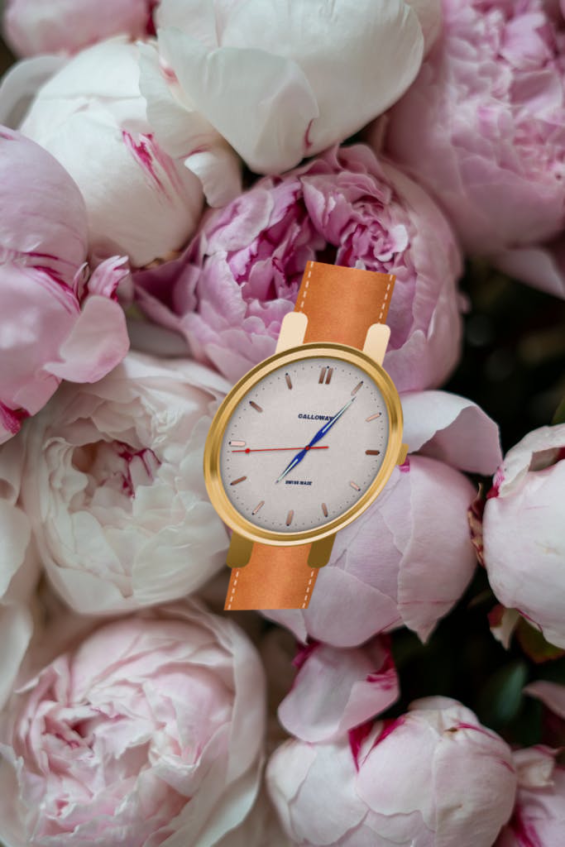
7:05:44
